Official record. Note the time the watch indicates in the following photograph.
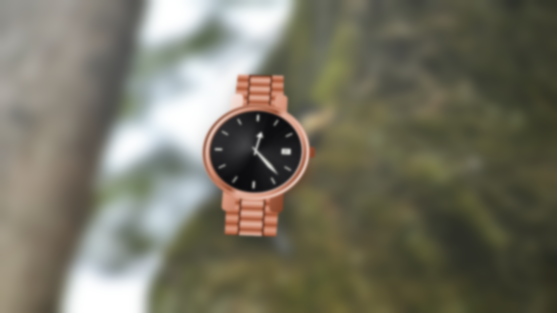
12:23
